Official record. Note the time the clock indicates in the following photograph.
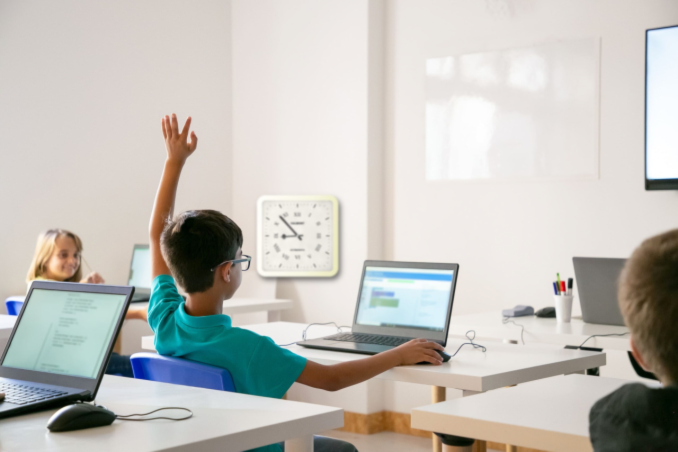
8:53
